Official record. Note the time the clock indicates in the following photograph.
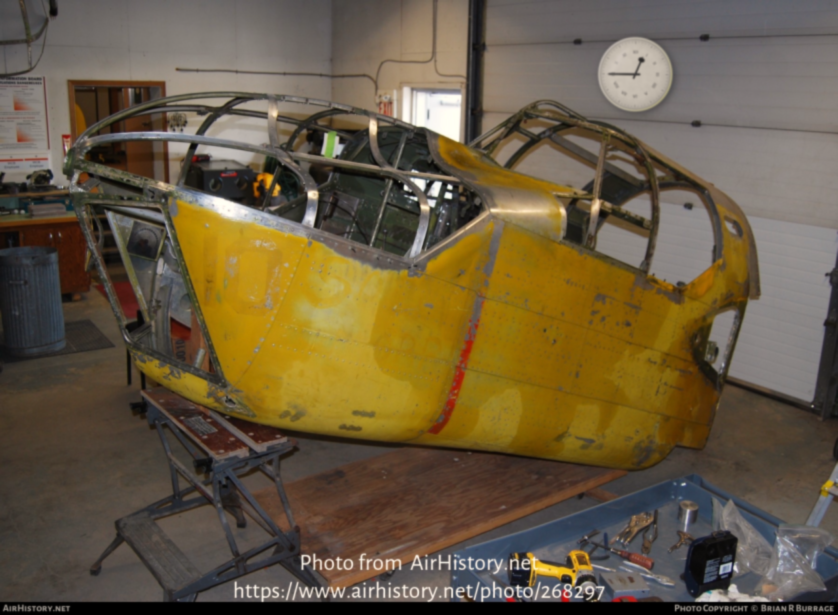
12:45
